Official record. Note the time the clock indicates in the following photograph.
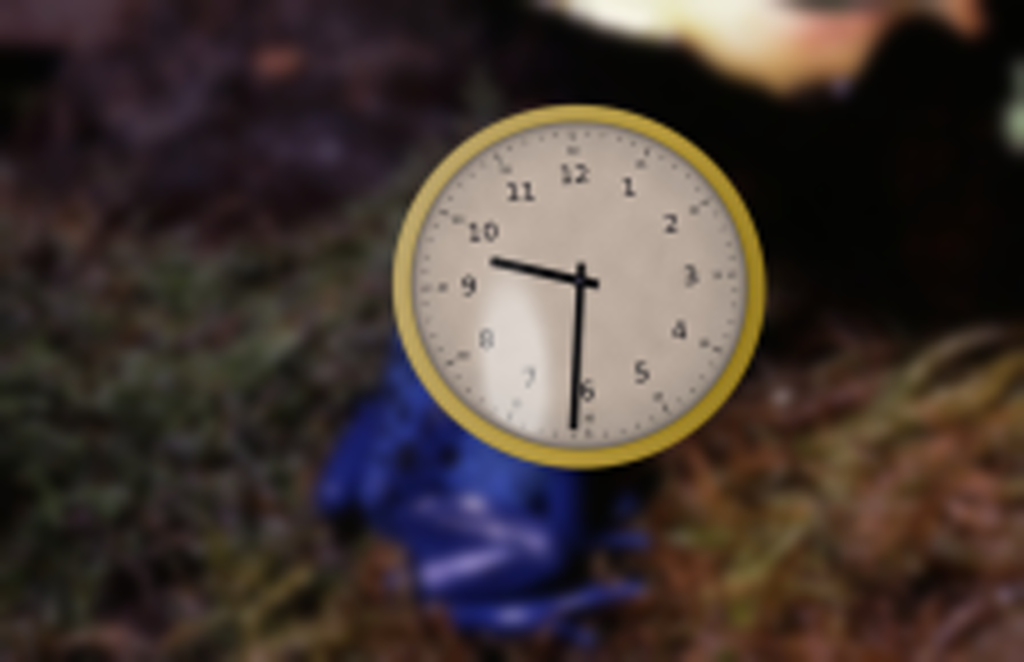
9:31
